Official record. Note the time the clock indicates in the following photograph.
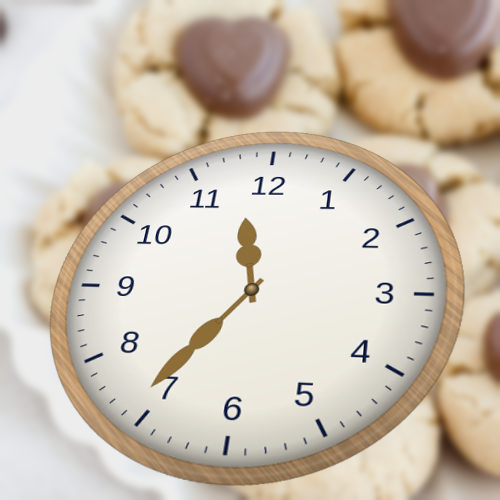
11:36
